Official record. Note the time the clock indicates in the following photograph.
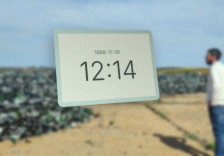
12:14
